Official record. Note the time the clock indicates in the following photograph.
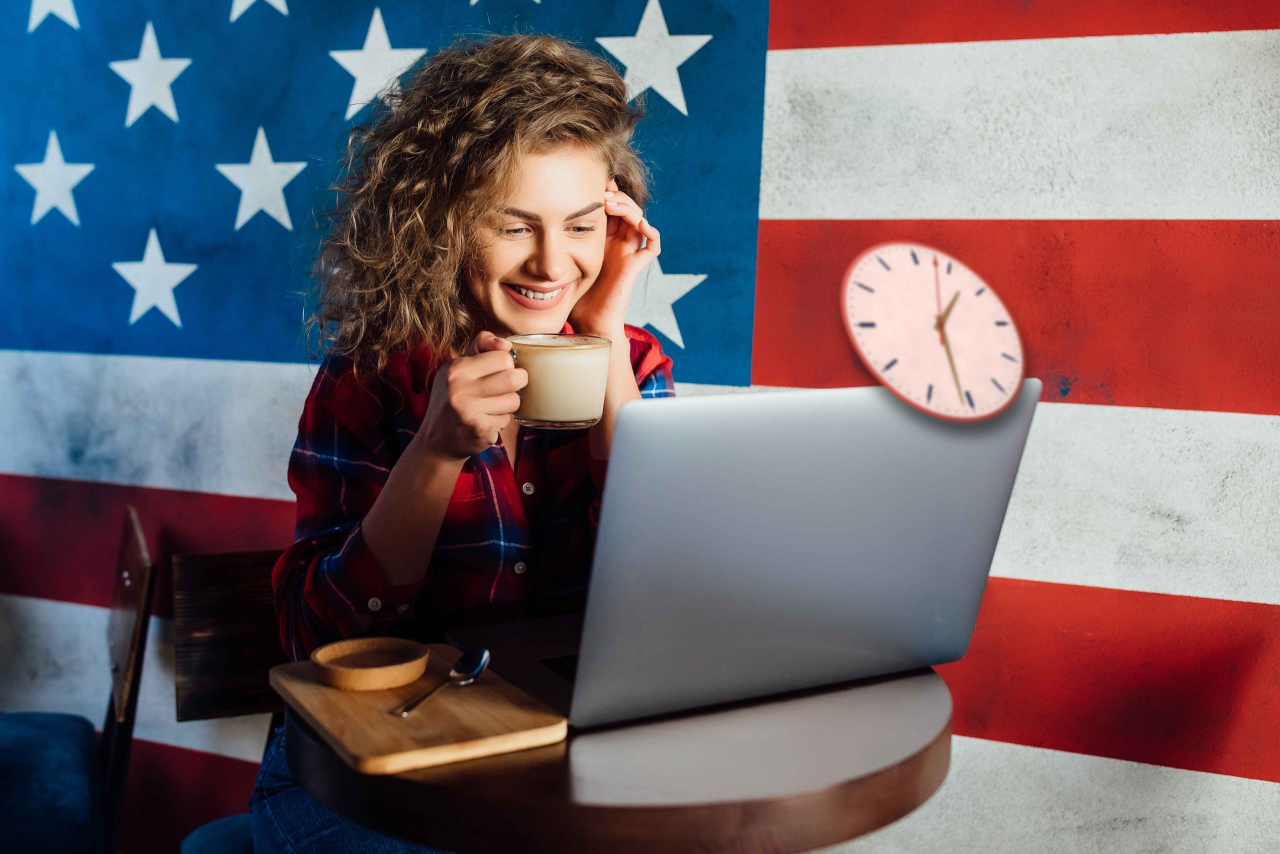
1:31:03
